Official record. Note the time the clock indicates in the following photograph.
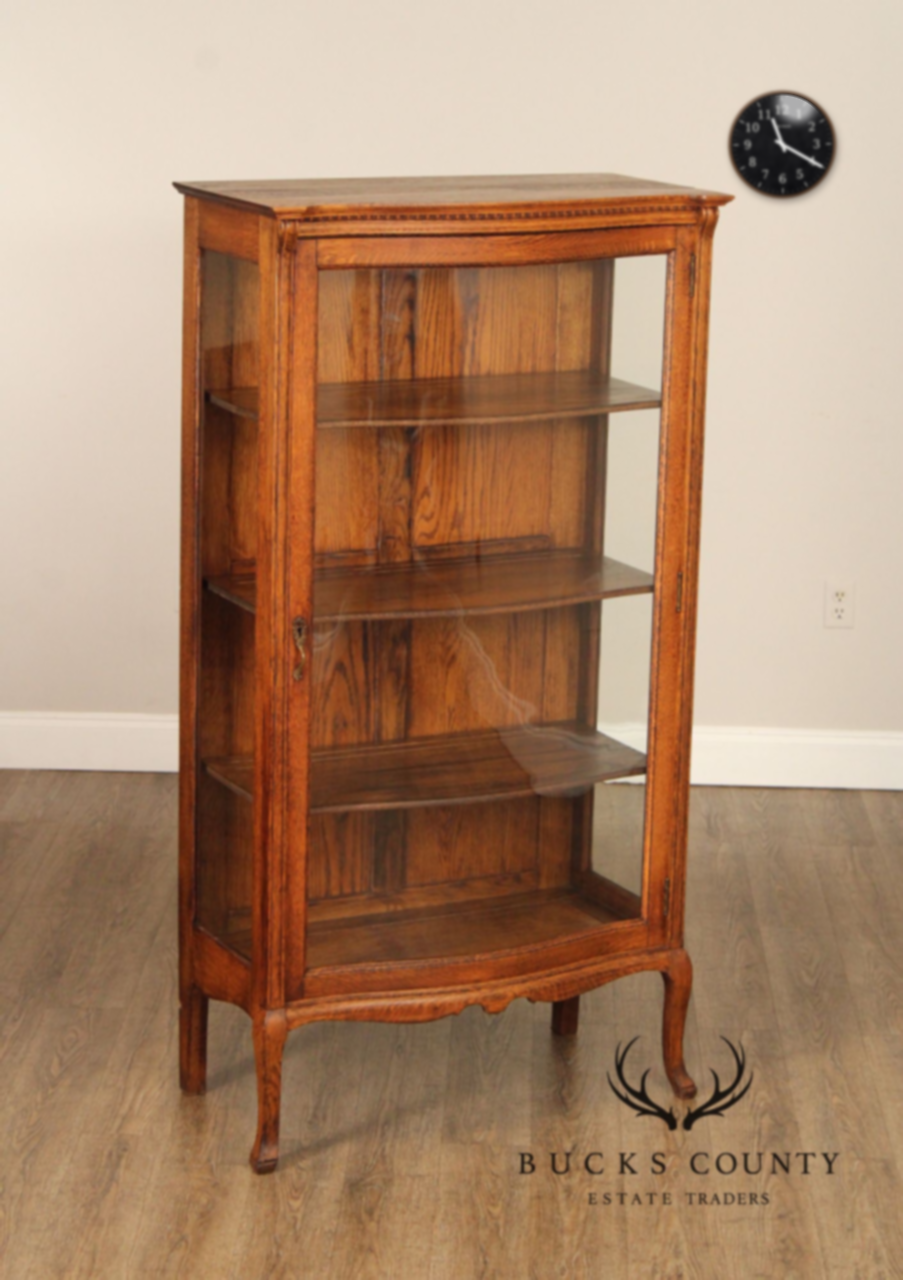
11:20
